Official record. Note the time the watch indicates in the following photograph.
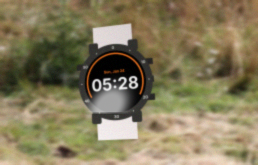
5:28
